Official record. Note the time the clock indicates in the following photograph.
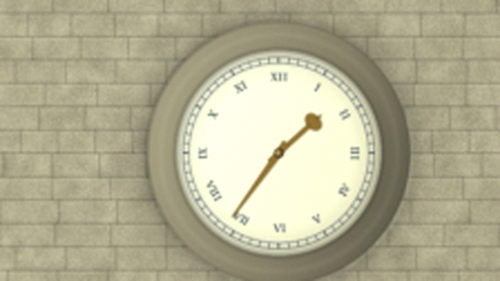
1:36
